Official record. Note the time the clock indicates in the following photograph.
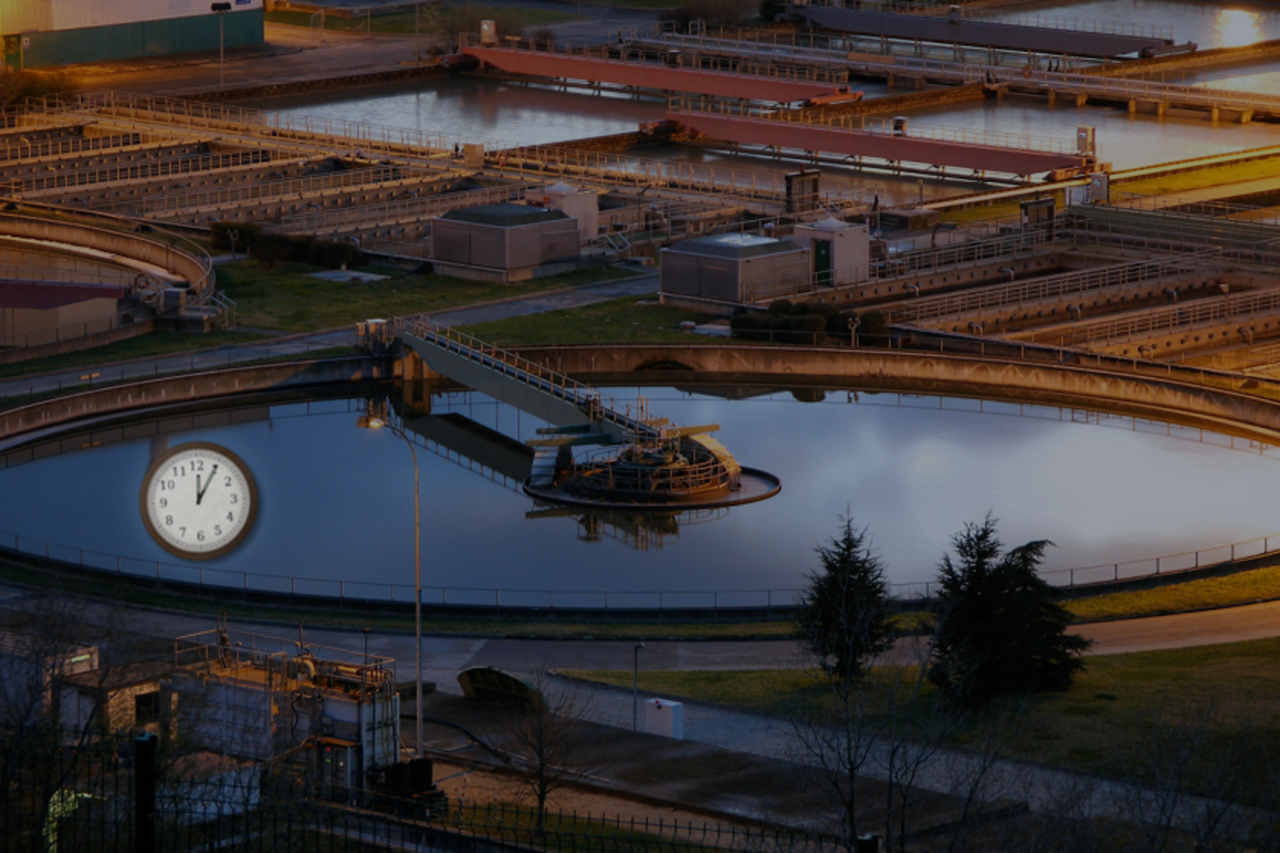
12:05
